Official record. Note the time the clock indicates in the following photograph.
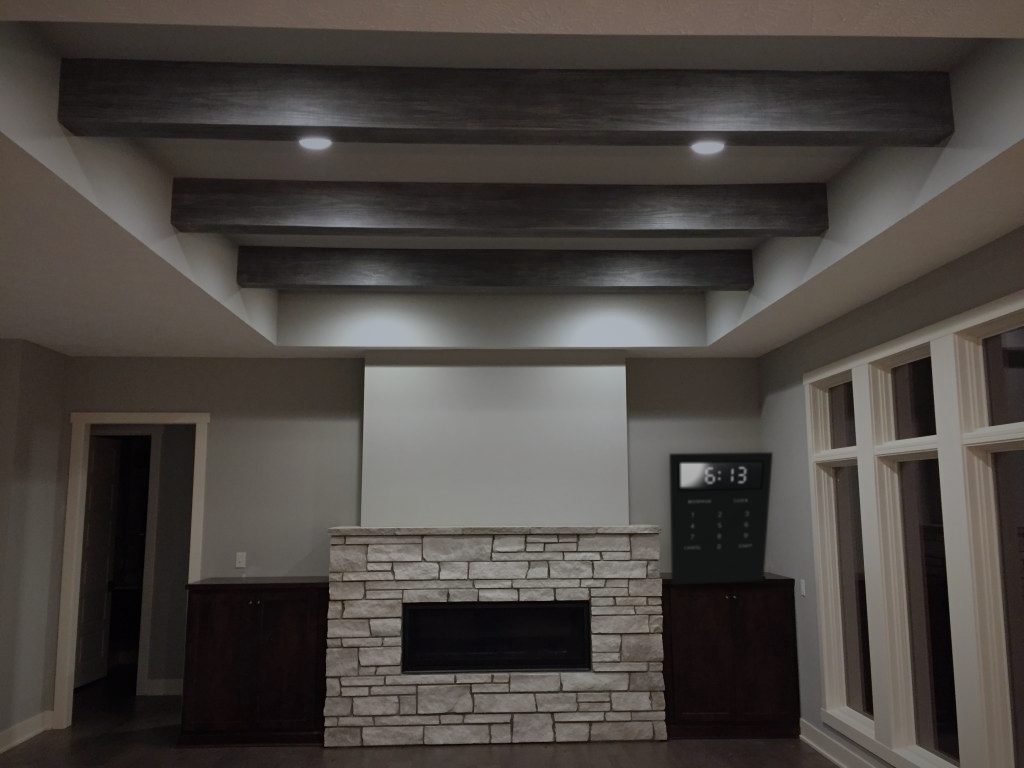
6:13
